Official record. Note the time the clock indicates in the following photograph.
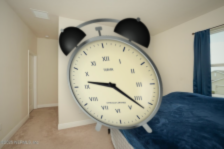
9:22
